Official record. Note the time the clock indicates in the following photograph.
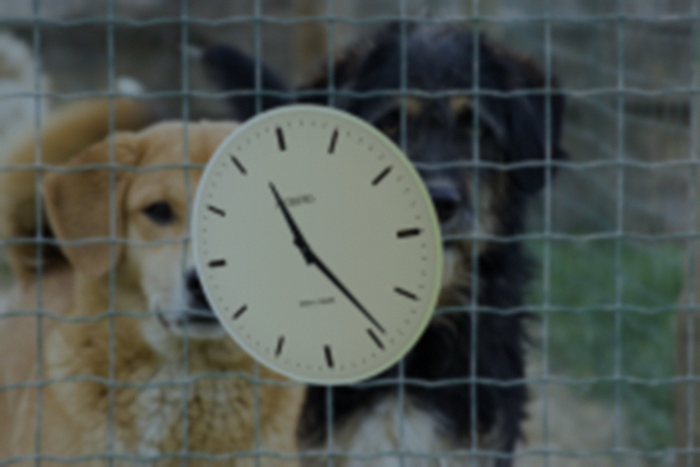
11:24
